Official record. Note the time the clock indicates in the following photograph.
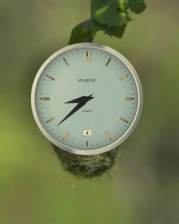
8:38
